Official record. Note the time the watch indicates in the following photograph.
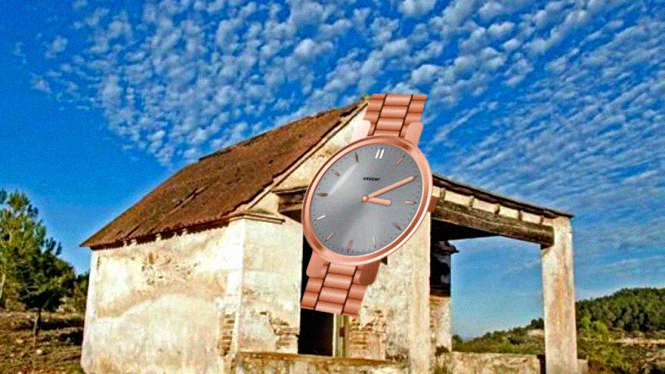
3:10
